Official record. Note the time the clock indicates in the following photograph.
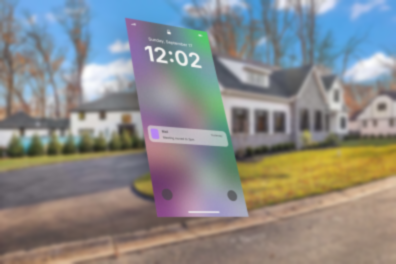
12:02
